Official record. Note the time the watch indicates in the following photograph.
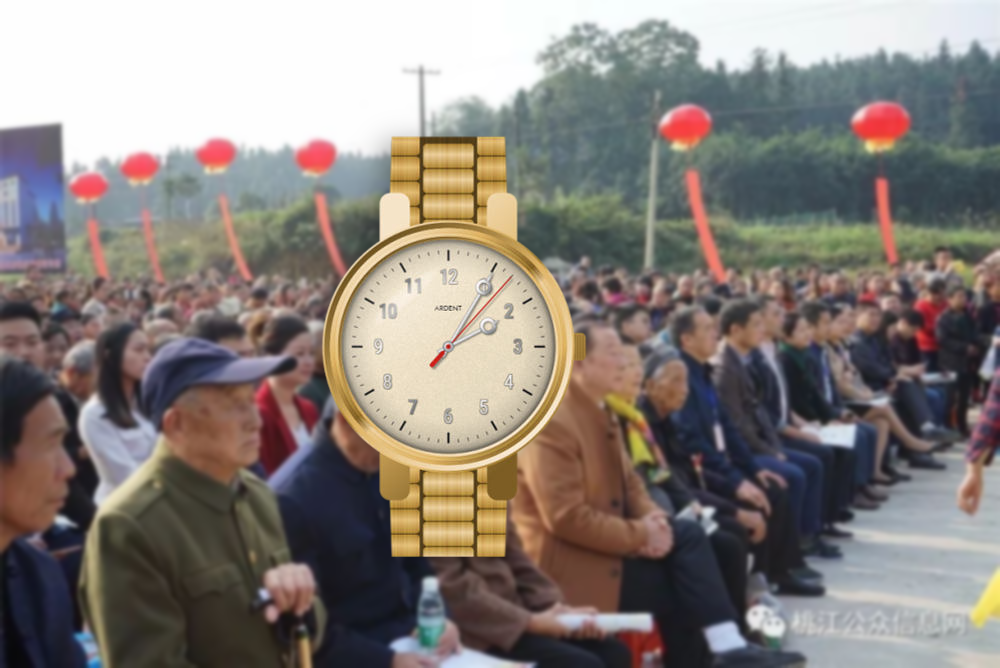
2:05:07
